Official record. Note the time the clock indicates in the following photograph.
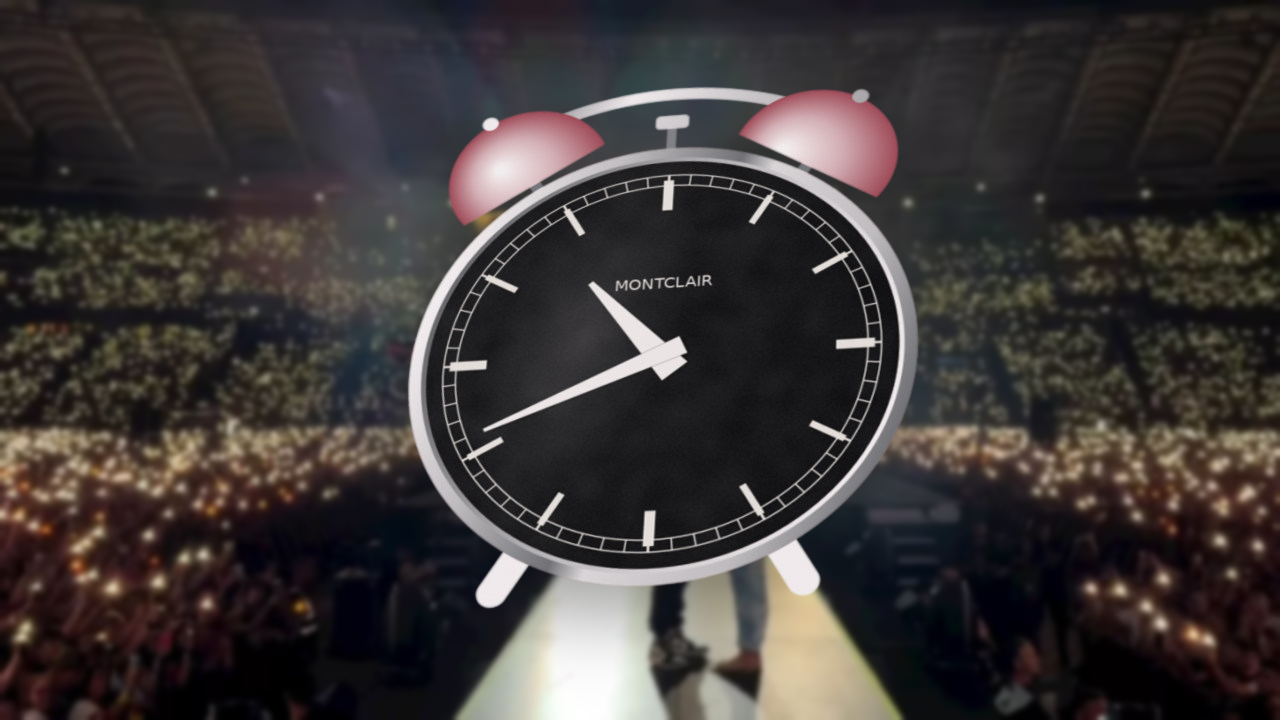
10:41
